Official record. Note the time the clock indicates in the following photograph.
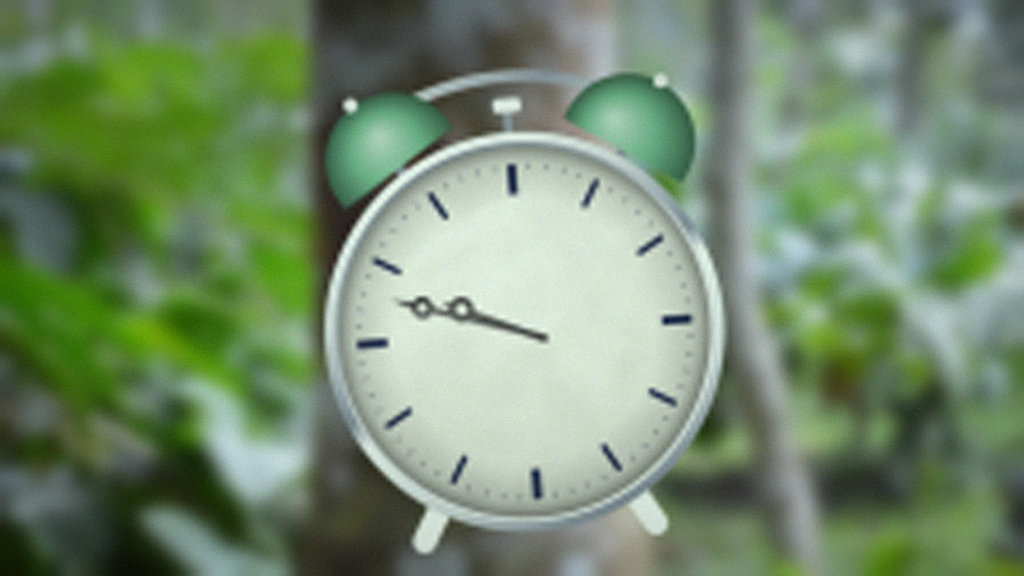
9:48
